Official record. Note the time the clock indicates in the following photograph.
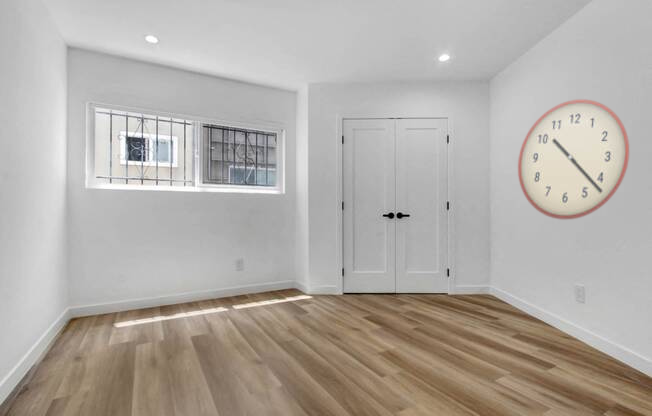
10:22
